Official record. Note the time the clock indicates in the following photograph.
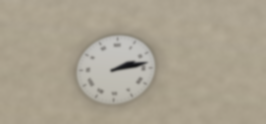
2:13
